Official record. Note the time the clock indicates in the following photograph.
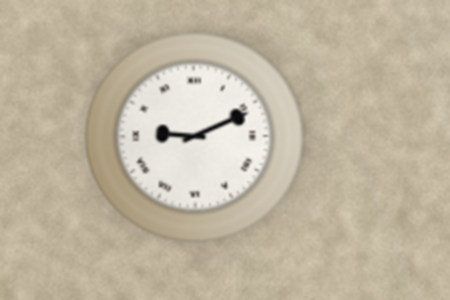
9:11
